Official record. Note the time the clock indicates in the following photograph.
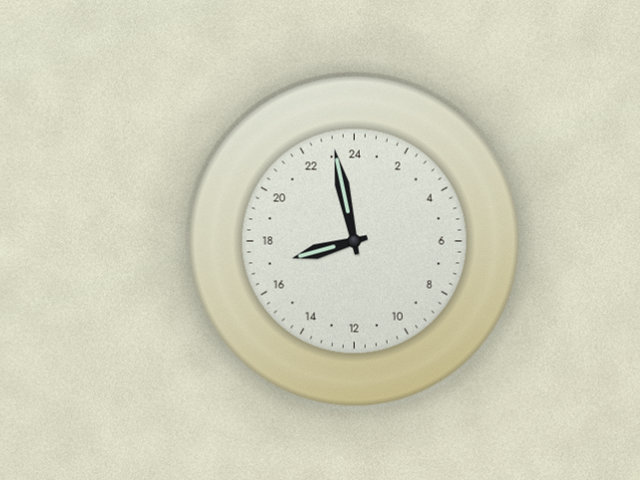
16:58
